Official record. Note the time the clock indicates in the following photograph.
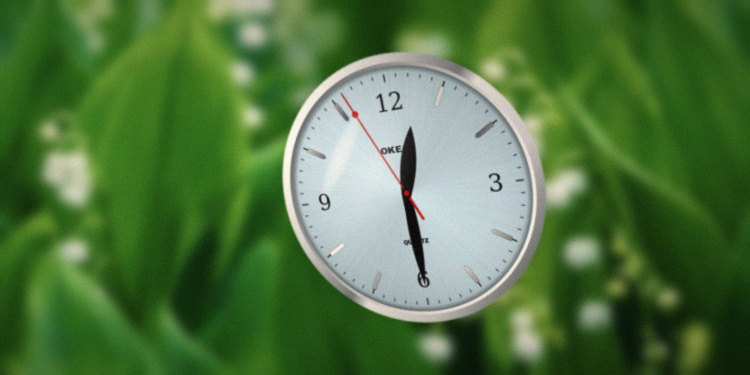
12:29:56
